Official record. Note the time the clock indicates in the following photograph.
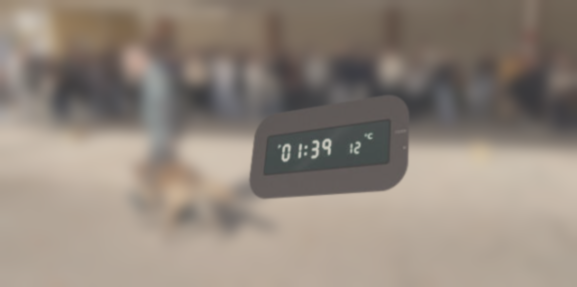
1:39
